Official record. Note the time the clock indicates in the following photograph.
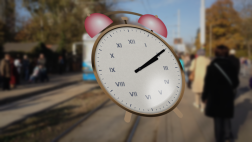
2:10
